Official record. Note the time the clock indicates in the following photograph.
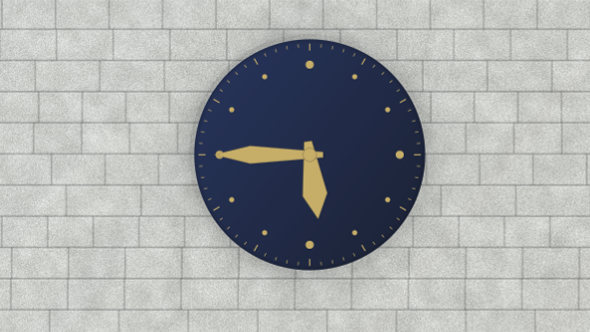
5:45
